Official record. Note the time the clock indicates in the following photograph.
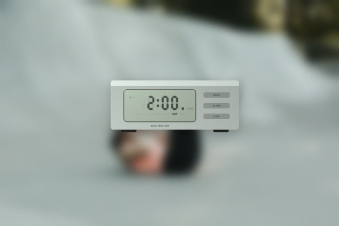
2:00
